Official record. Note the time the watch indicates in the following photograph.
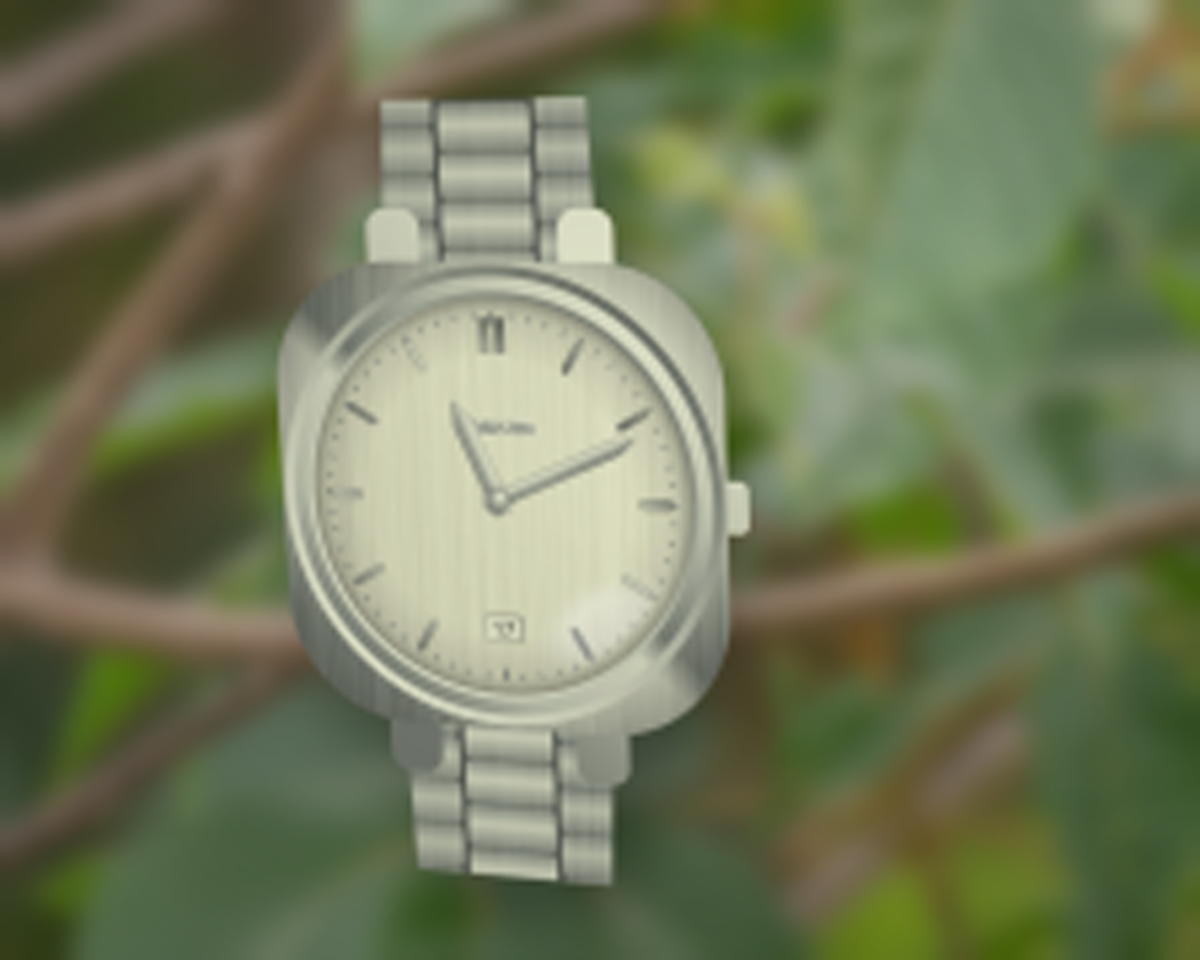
11:11
